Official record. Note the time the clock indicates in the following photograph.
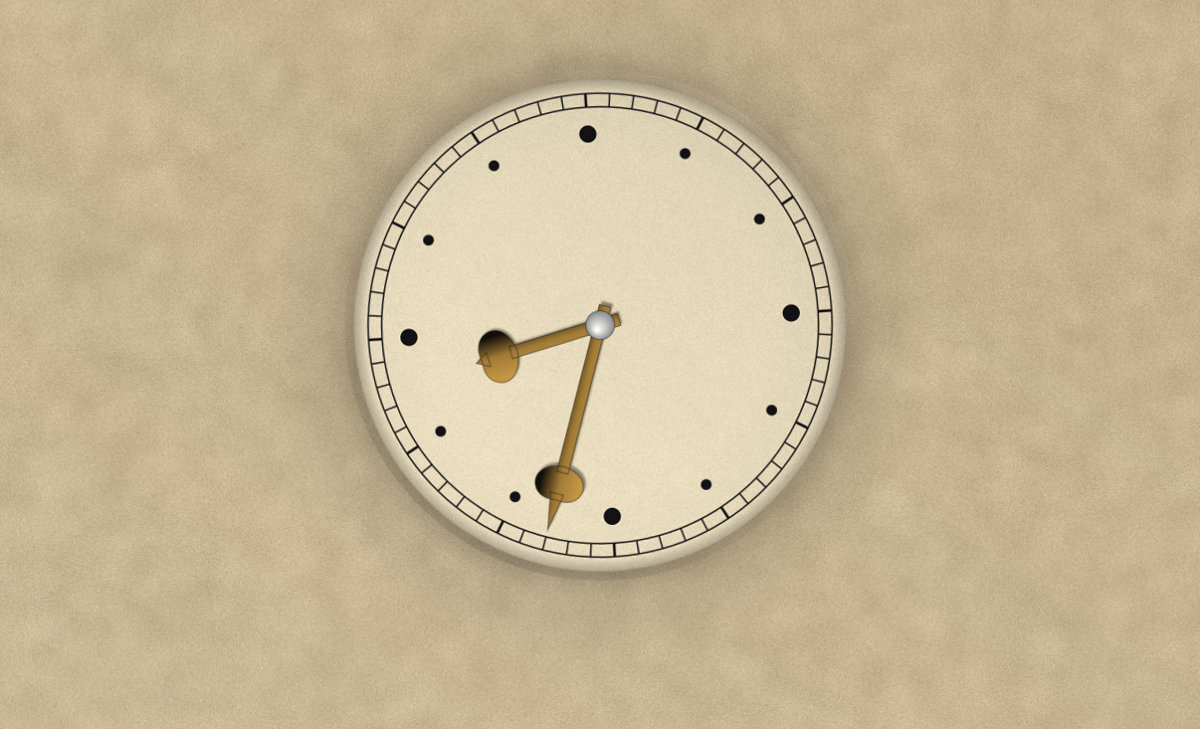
8:33
